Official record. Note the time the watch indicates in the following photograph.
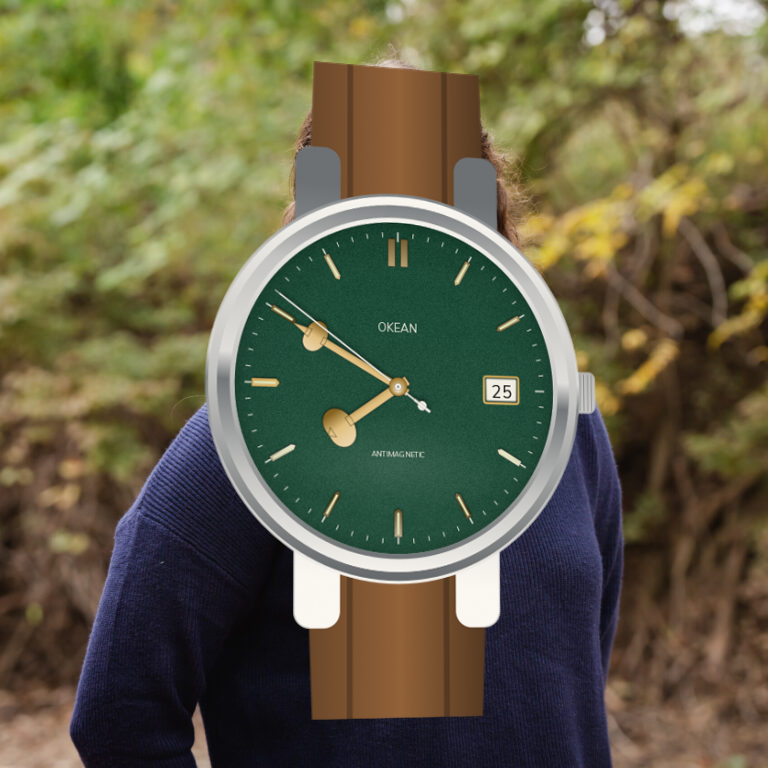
7:49:51
